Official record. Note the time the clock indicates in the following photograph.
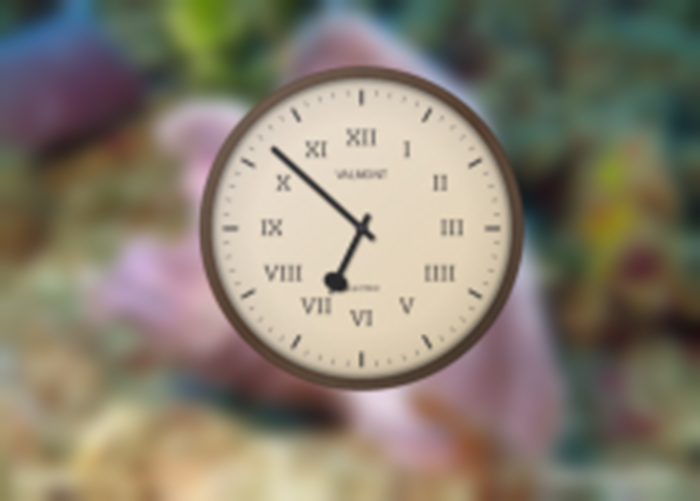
6:52
